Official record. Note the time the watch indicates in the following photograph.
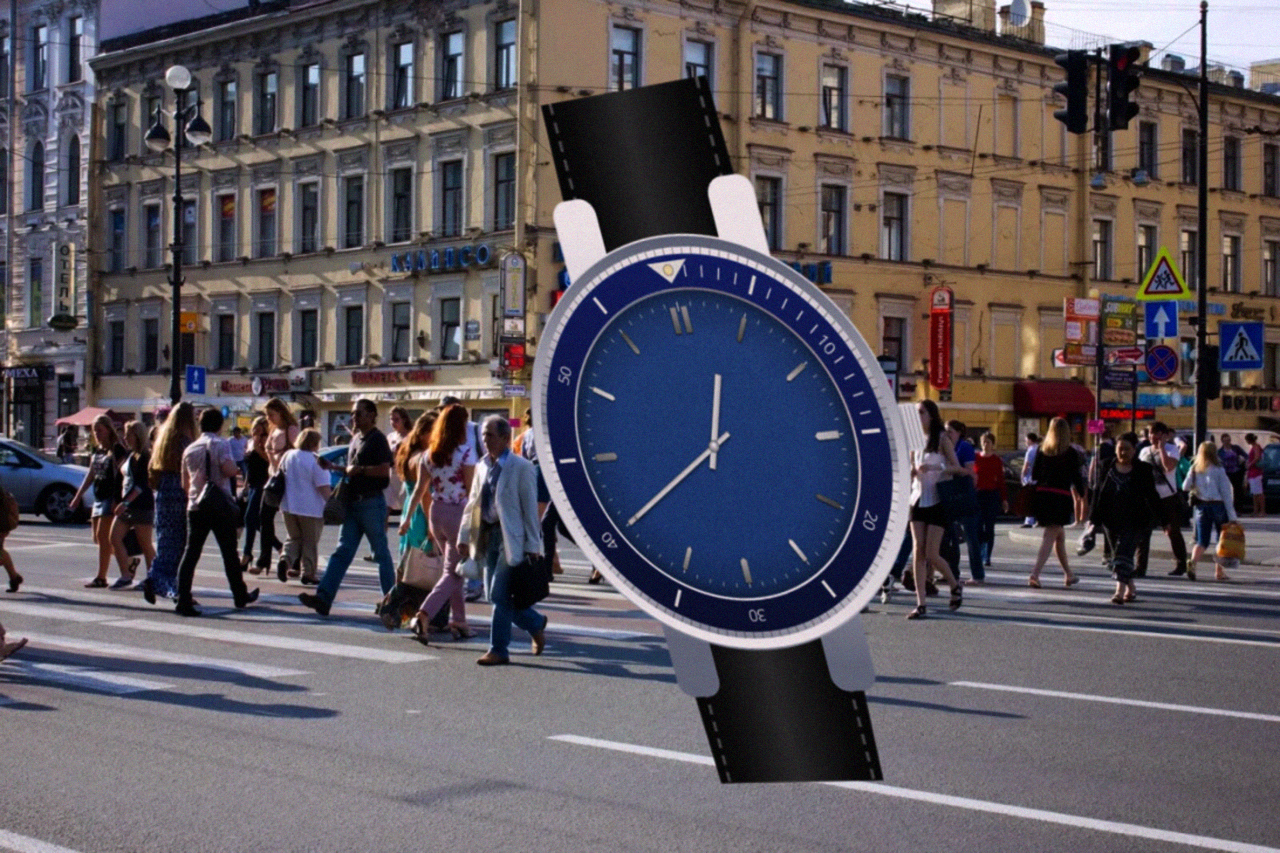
12:40
